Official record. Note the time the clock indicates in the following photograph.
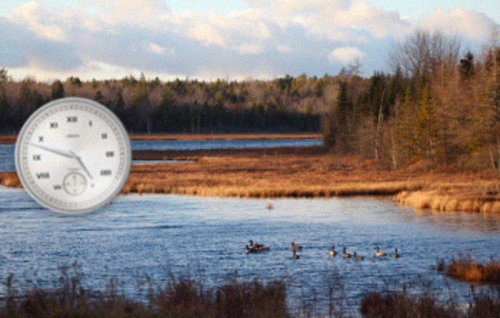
4:48
